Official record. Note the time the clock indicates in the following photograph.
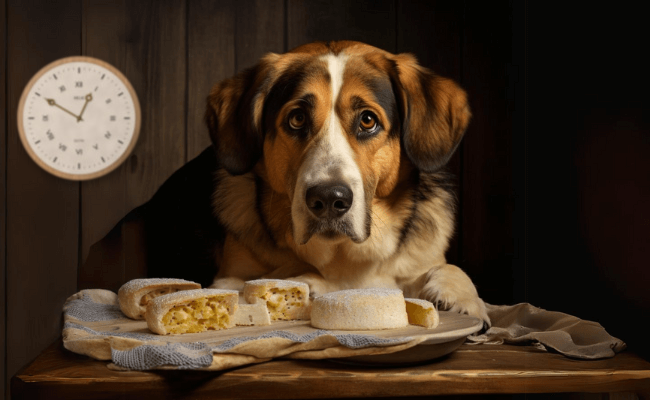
12:50
